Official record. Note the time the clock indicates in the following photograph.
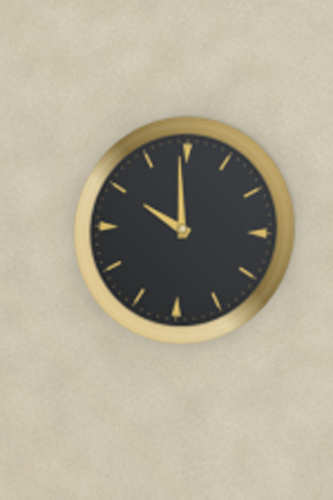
9:59
